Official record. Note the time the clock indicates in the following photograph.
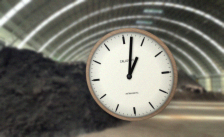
1:02
